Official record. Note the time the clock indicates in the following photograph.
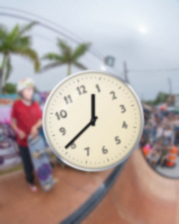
12:41
